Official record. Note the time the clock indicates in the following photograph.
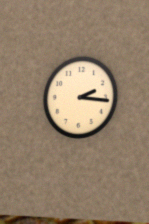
2:16
